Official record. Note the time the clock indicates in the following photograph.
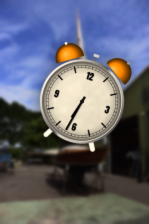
6:32
